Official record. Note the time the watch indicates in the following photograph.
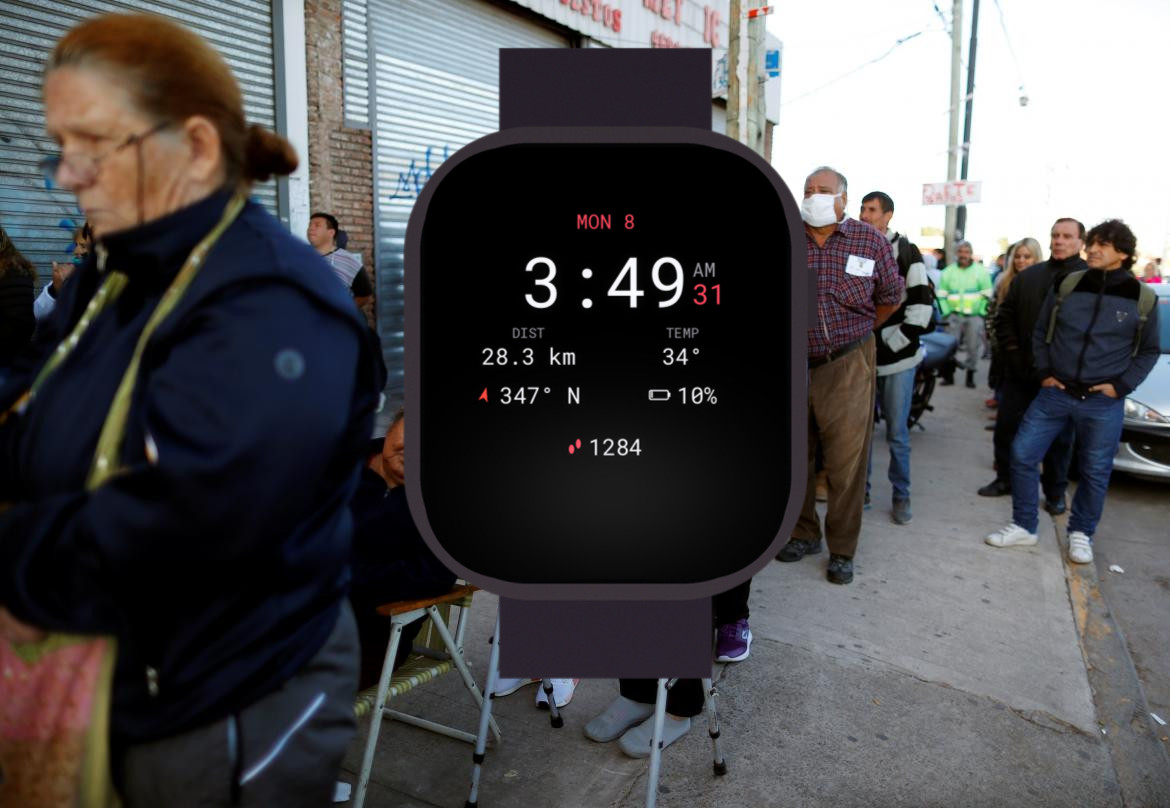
3:49:31
